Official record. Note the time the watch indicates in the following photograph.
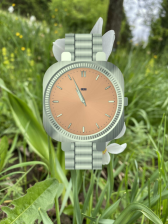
10:56
